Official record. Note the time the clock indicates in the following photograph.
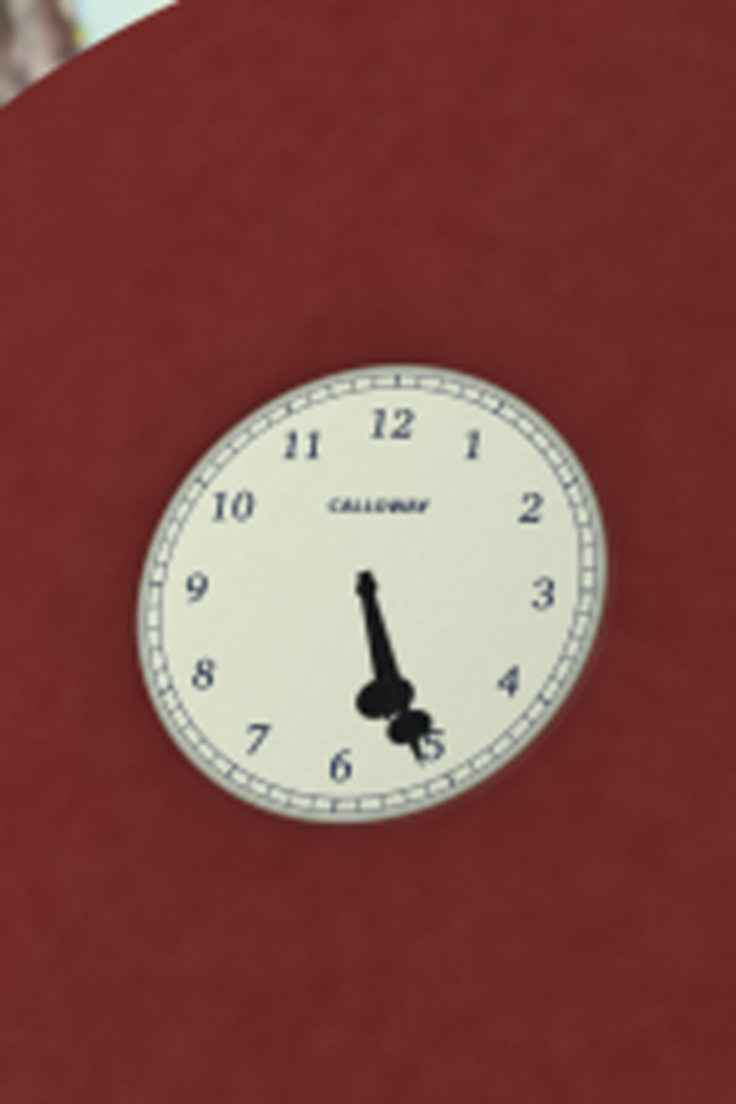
5:26
